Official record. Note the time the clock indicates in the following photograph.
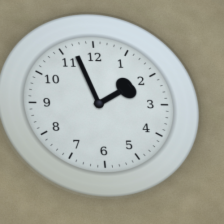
1:57
